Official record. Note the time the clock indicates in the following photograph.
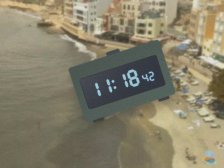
11:18:42
